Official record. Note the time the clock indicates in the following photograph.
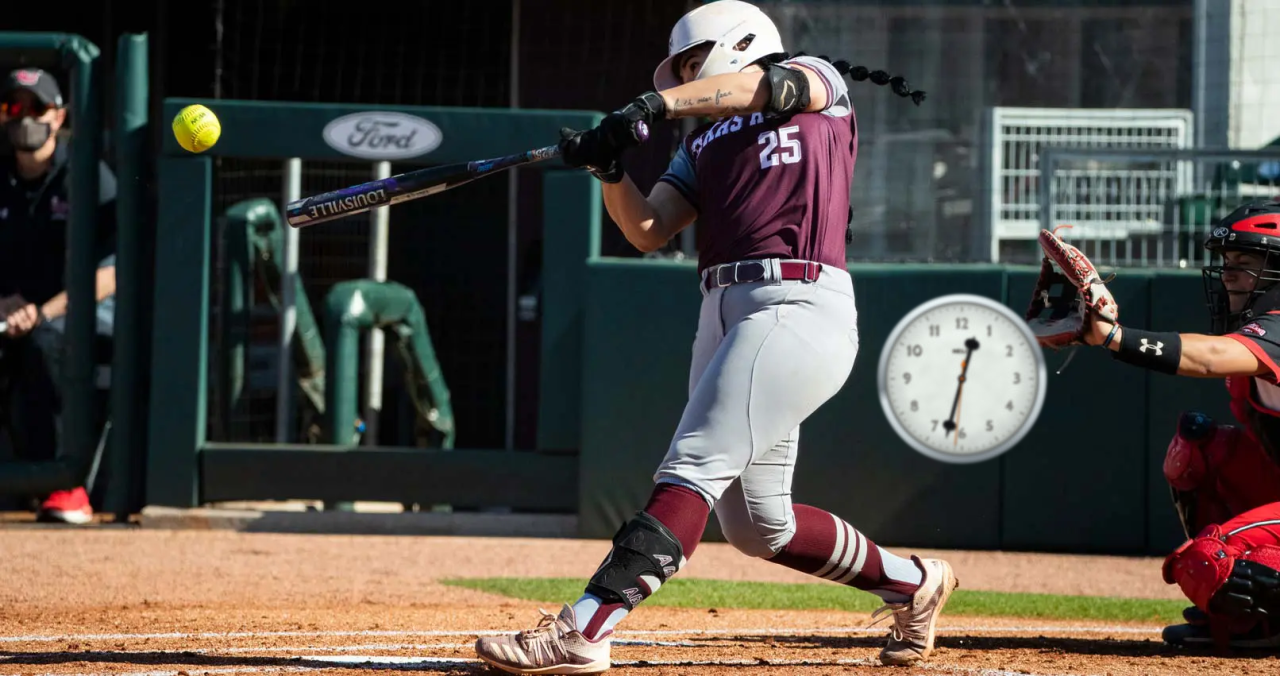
12:32:31
